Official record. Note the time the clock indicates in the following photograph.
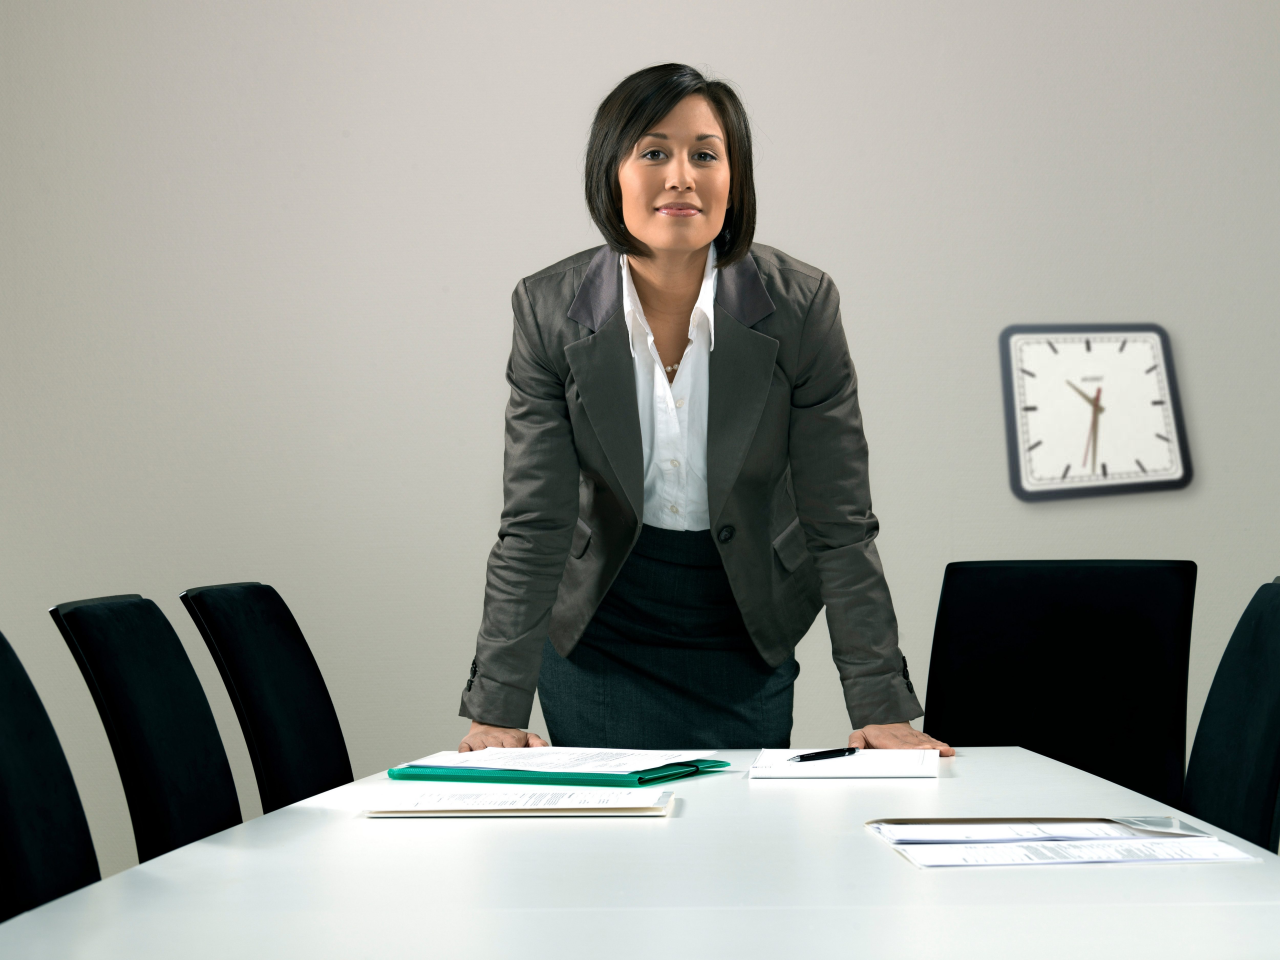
10:31:33
